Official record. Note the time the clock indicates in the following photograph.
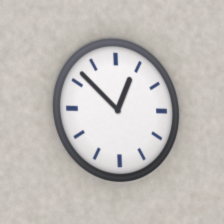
12:52
